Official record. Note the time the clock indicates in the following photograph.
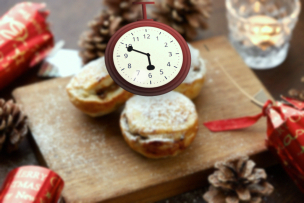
5:49
